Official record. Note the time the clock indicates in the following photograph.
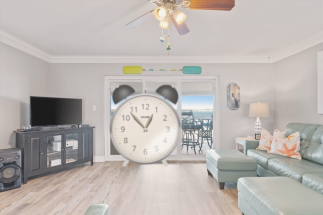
12:53
